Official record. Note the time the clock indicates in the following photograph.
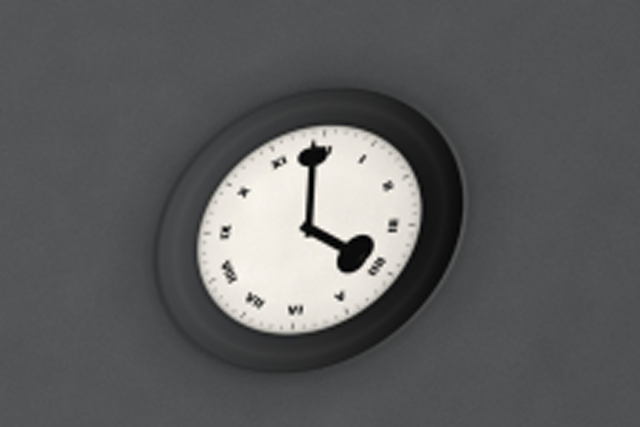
3:59
